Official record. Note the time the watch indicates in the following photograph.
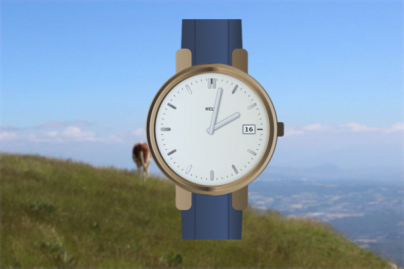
2:02
